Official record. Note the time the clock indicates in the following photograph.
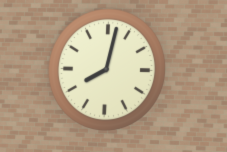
8:02
